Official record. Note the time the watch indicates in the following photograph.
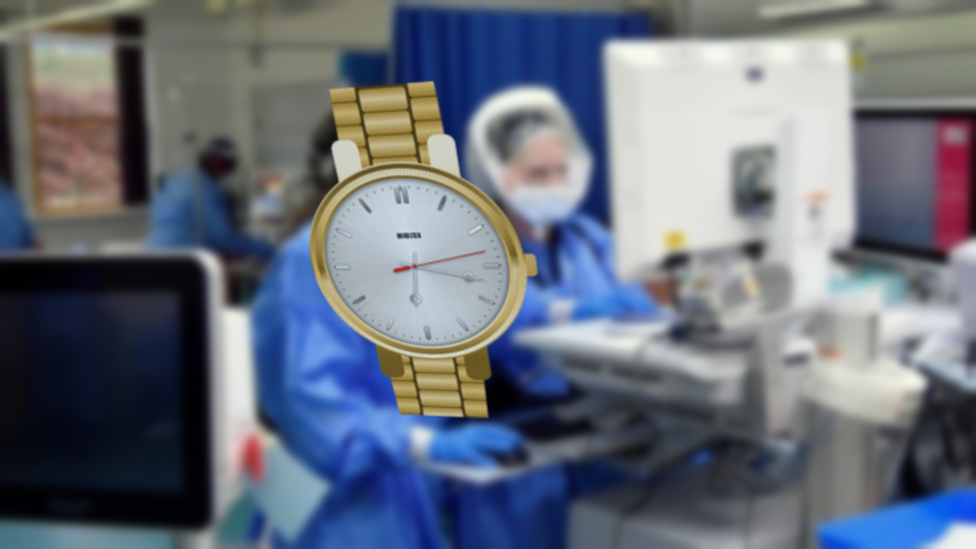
6:17:13
